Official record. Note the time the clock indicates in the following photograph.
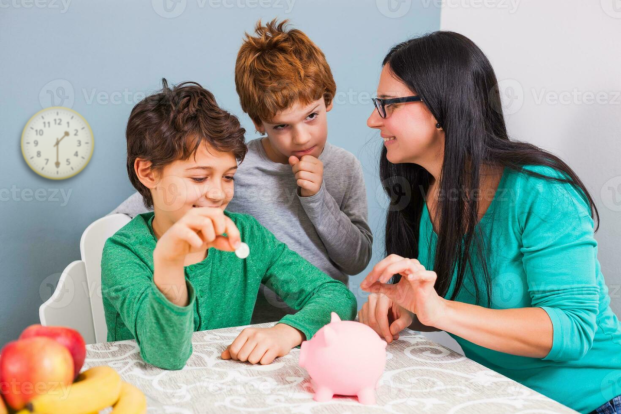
1:30
